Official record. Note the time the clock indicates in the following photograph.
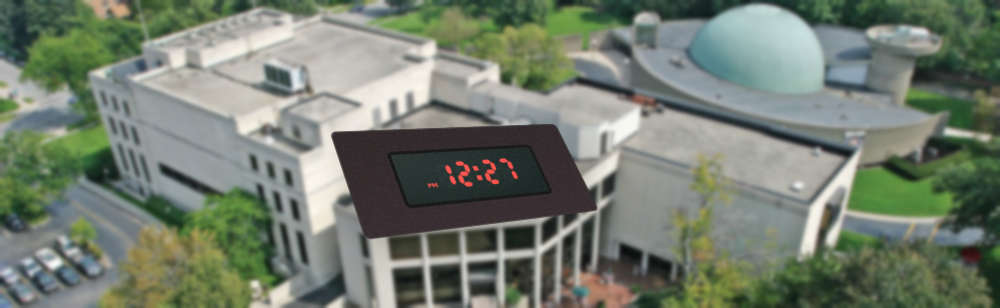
12:27
